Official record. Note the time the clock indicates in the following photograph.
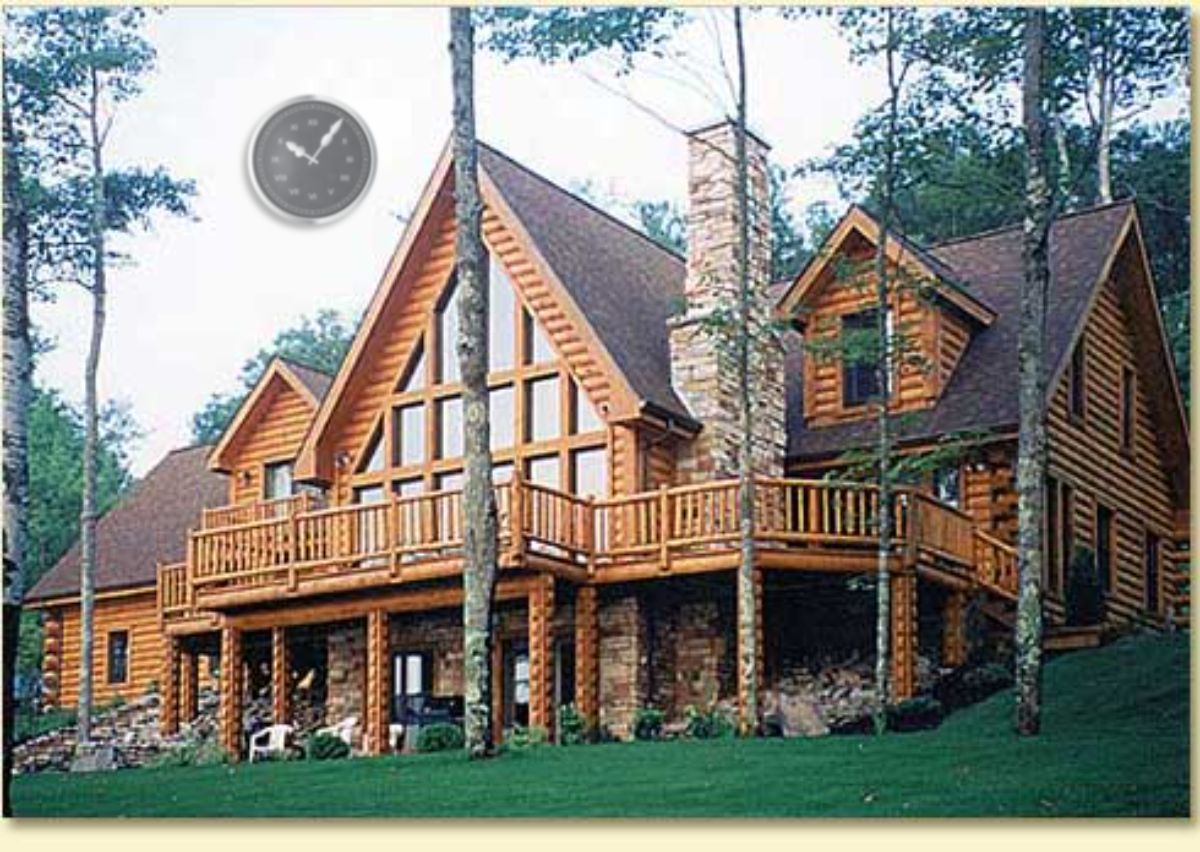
10:06
